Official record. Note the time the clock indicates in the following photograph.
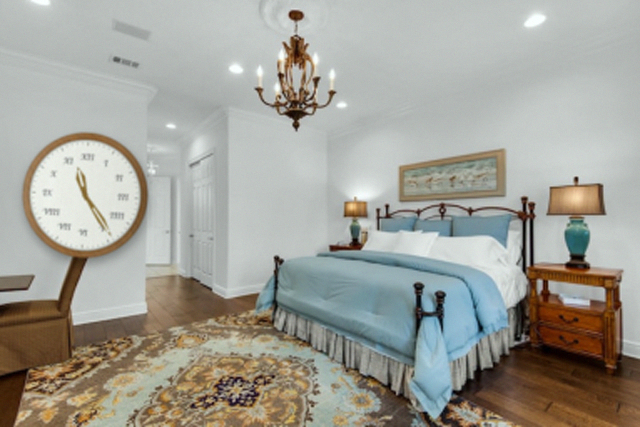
11:24
